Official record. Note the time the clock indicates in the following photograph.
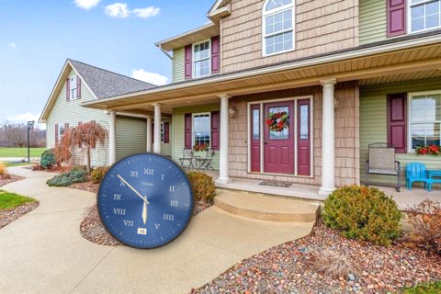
5:51
